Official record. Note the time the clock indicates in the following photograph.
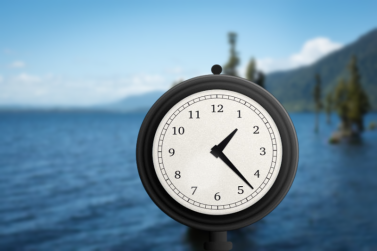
1:23
